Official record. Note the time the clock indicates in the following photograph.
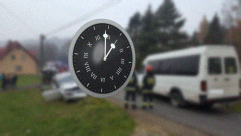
12:59
